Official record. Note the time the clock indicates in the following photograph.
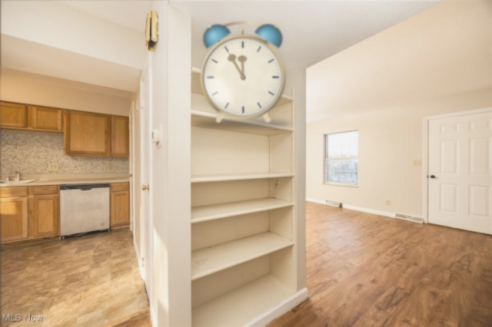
11:55
